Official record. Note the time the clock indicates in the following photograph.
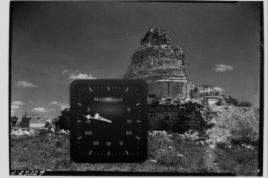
9:47
